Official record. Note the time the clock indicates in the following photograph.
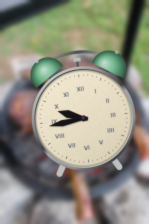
9:44
